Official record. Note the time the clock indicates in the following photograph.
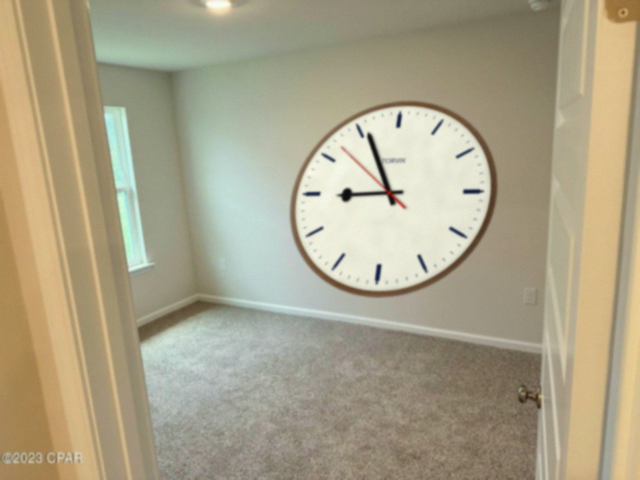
8:55:52
